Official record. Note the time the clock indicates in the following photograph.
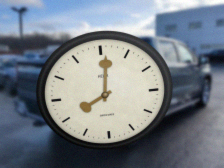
8:01
